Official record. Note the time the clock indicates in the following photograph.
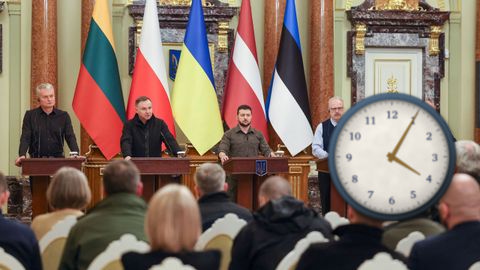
4:05
